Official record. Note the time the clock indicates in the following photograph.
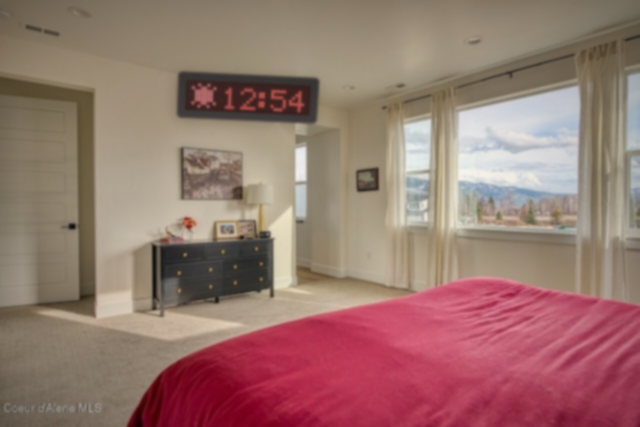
12:54
